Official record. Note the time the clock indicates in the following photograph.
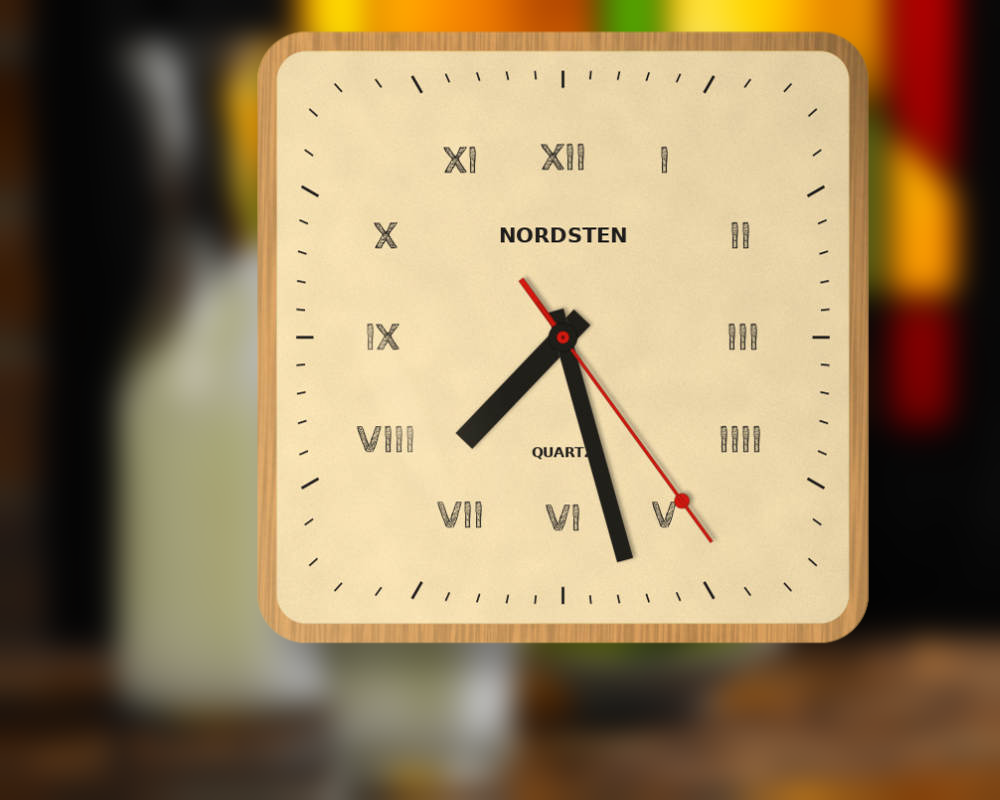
7:27:24
